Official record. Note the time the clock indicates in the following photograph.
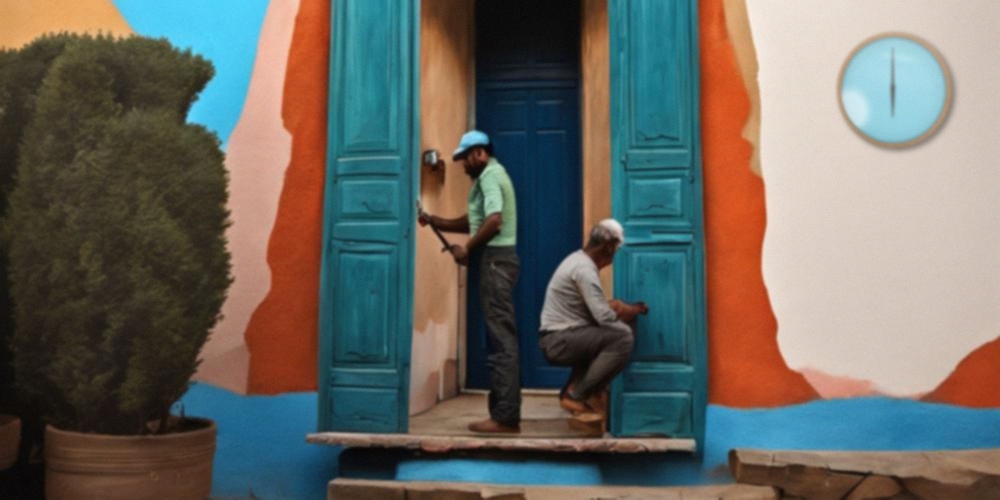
6:00
